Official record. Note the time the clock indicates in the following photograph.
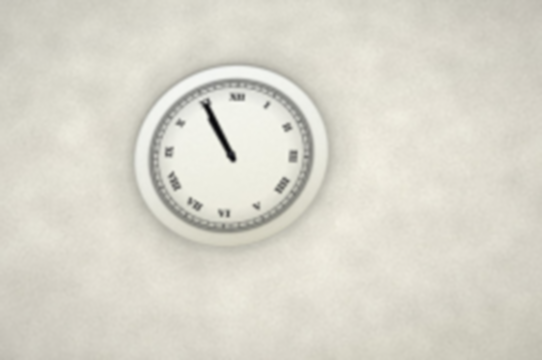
10:55
